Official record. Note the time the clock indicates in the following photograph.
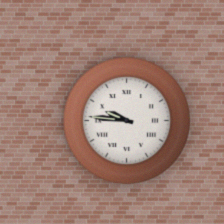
9:46
